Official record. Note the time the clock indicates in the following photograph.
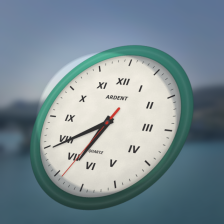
6:39:34
